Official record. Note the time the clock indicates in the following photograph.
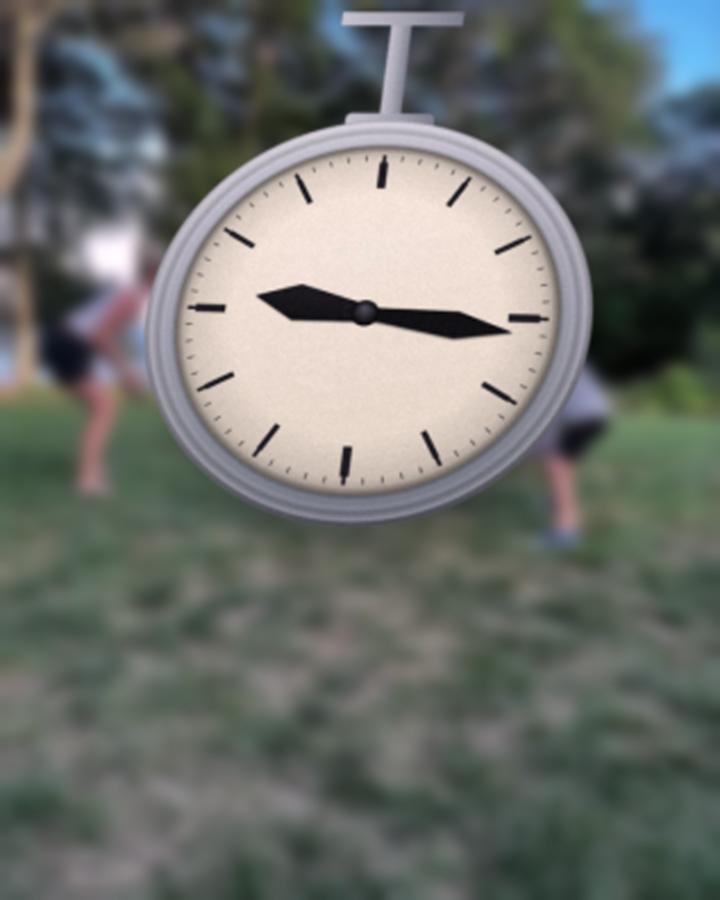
9:16
